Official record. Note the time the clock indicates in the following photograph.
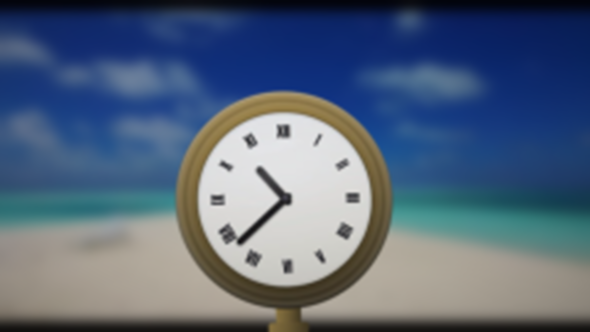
10:38
